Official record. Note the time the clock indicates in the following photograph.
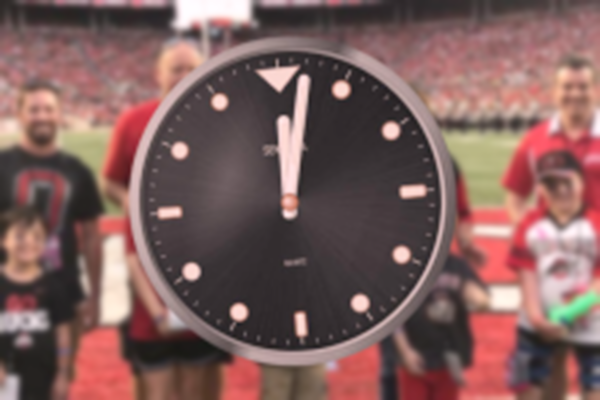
12:02
